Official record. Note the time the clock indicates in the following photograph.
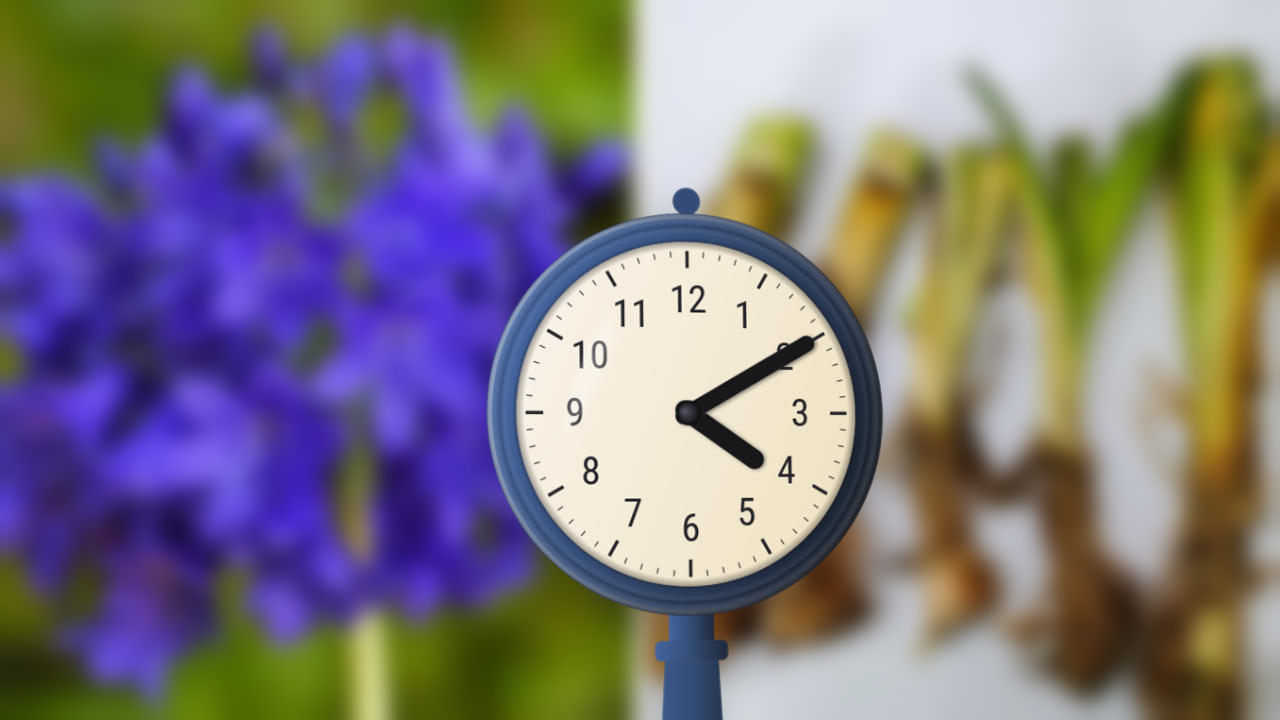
4:10
